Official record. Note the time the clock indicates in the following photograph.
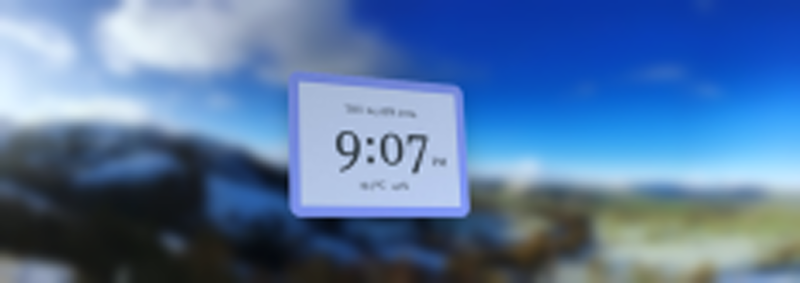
9:07
